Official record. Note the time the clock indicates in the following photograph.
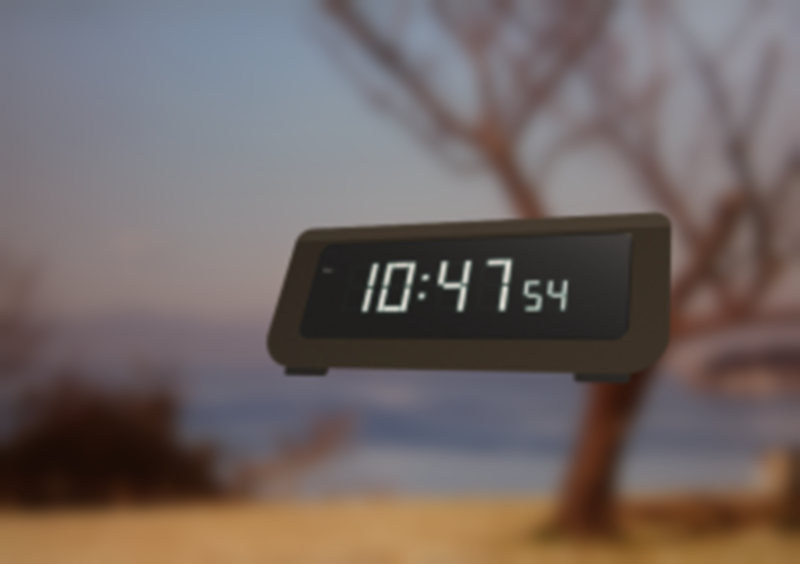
10:47:54
